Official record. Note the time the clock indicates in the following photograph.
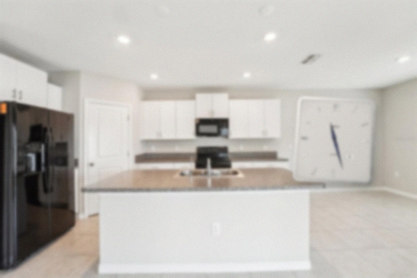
11:27
